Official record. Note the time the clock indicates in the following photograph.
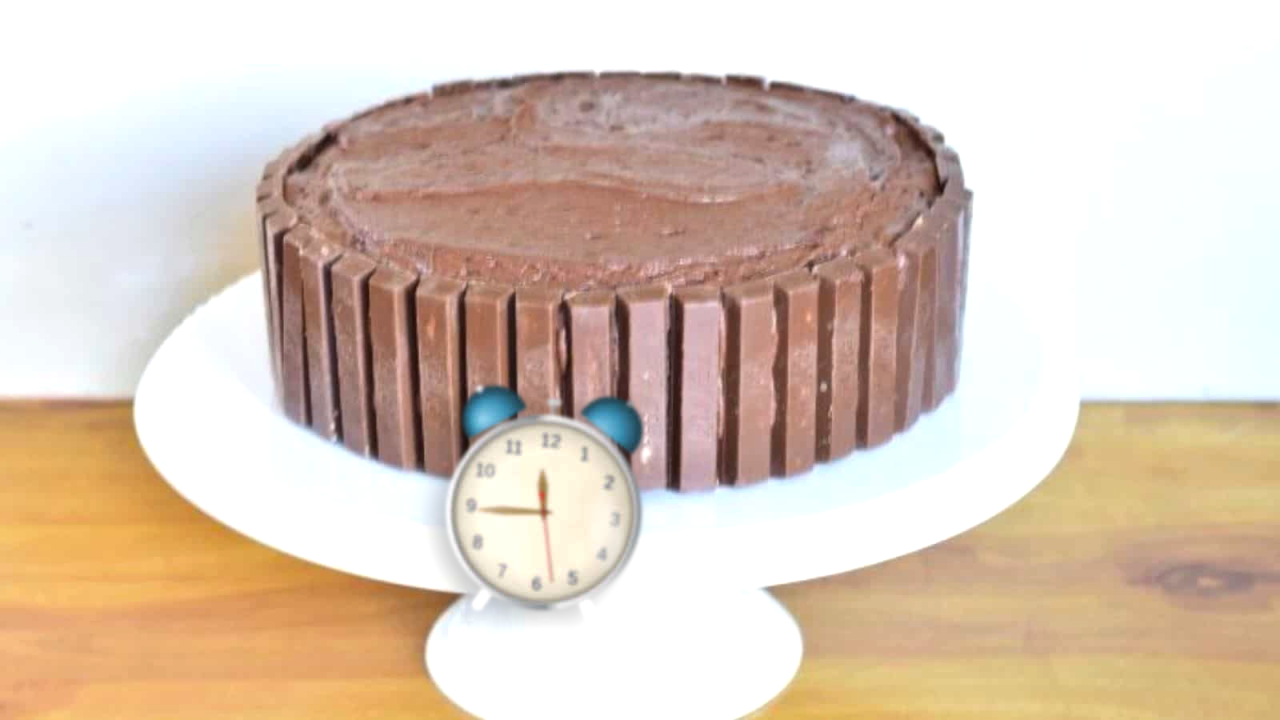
11:44:28
